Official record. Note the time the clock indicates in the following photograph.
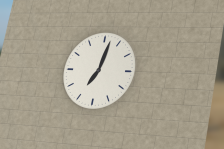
7:02
